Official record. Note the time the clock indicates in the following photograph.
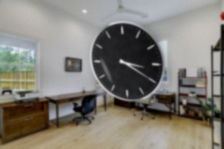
3:20
